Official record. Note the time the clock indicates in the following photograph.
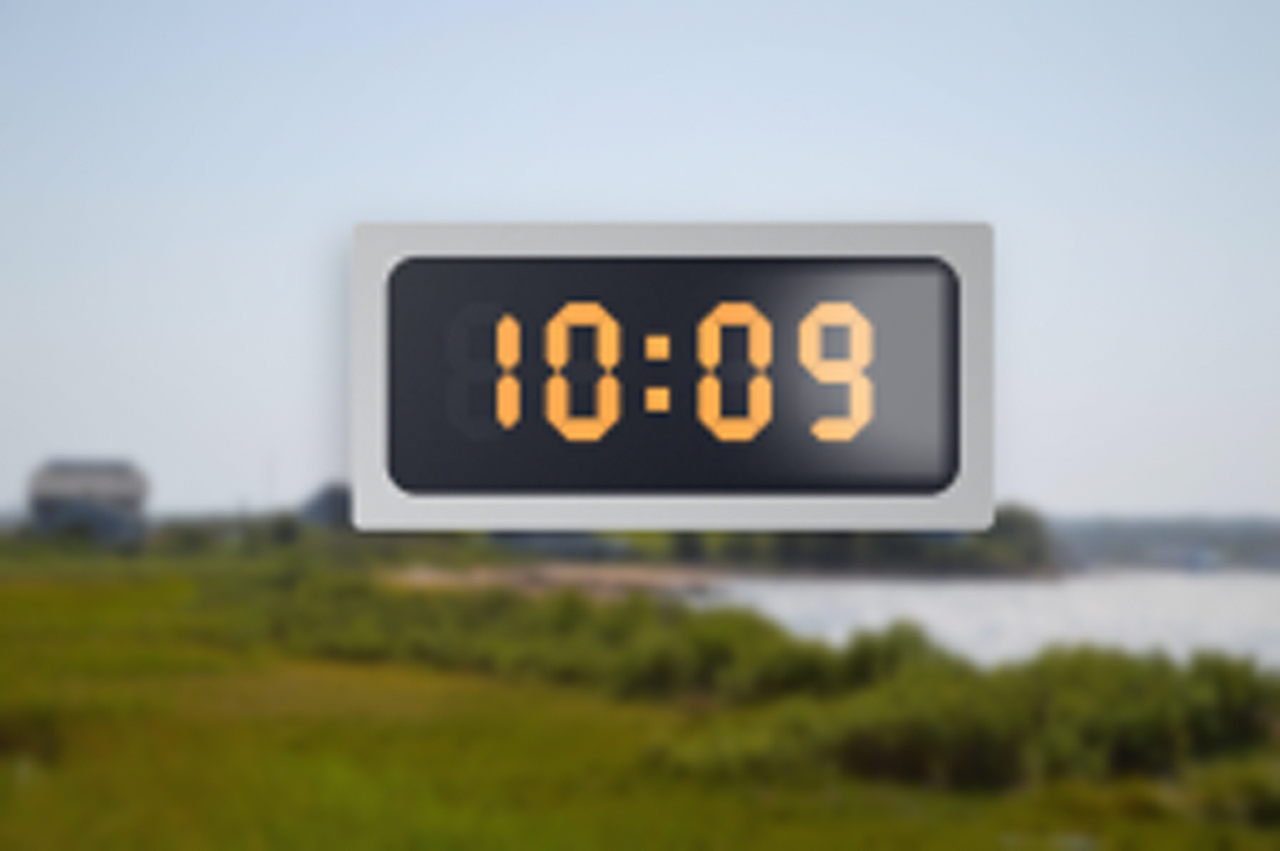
10:09
